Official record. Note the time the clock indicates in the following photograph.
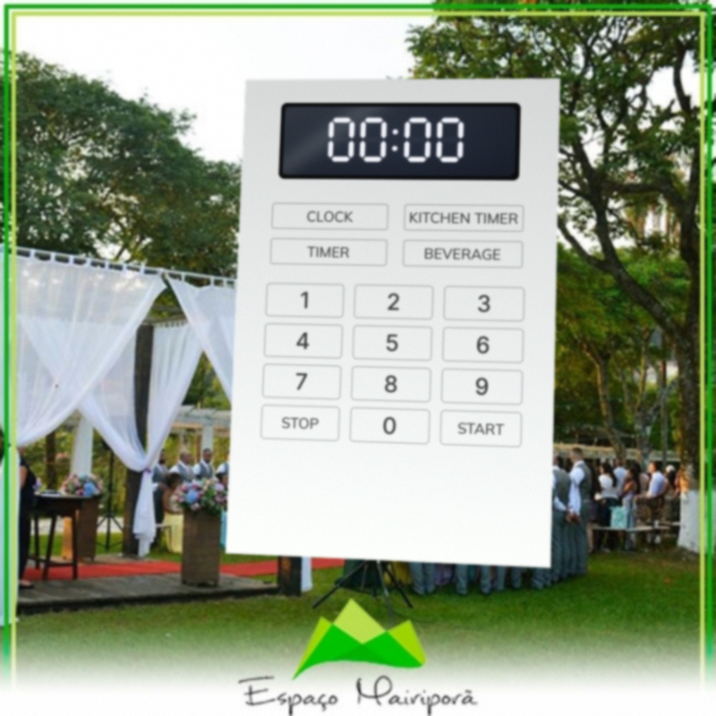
0:00
